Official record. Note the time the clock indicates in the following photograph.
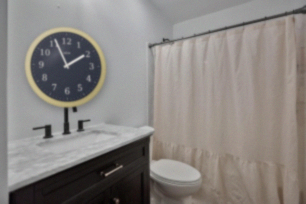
1:56
